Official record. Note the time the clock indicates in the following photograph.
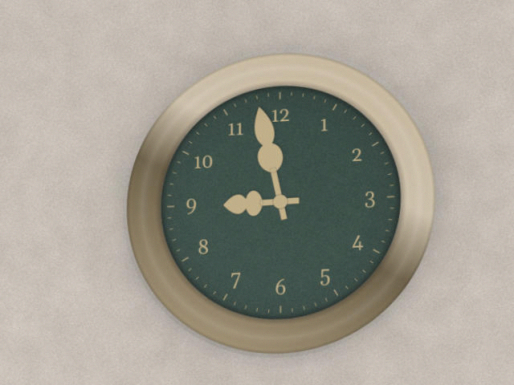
8:58
